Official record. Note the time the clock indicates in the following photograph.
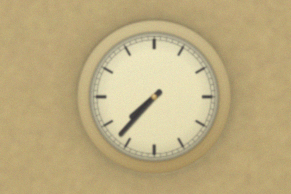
7:37
